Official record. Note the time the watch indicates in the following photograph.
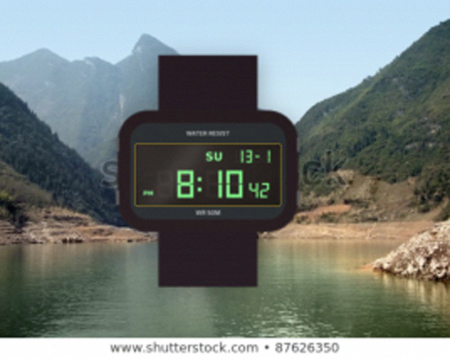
8:10:42
